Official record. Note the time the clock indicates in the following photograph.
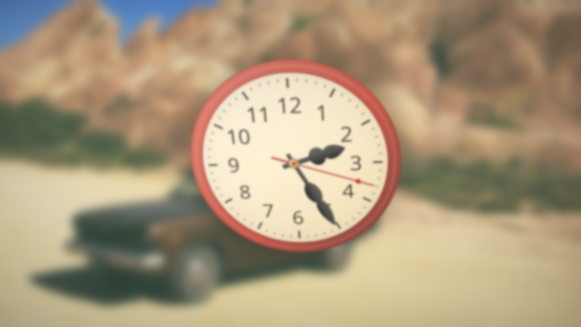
2:25:18
